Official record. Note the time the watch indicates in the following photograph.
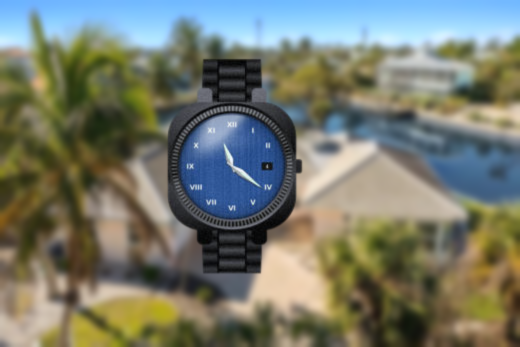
11:21
